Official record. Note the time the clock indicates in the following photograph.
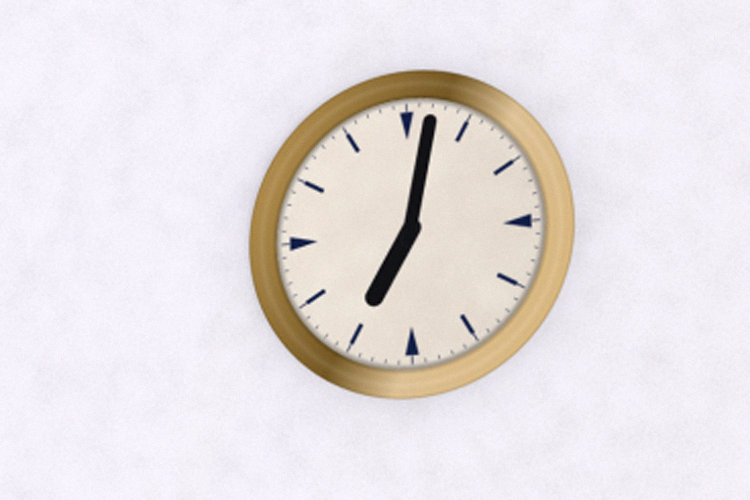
7:02
